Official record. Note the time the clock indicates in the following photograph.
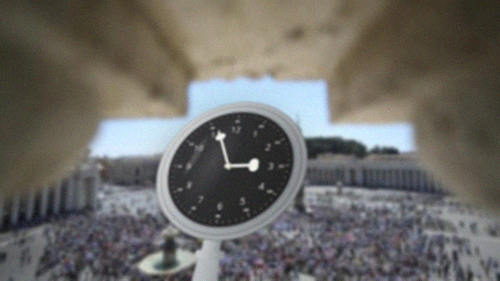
2:56
